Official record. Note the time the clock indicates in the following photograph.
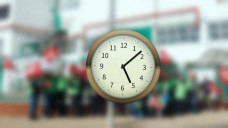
5:08
